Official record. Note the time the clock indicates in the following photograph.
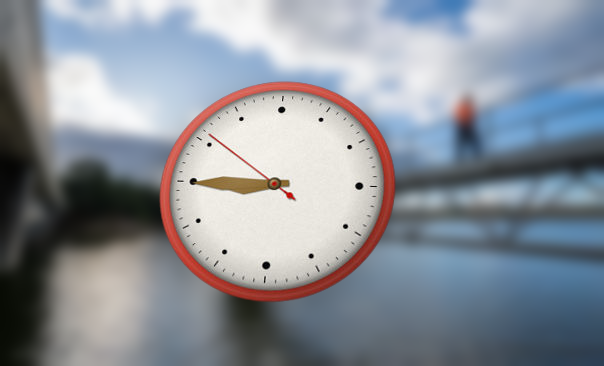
8:44:51
